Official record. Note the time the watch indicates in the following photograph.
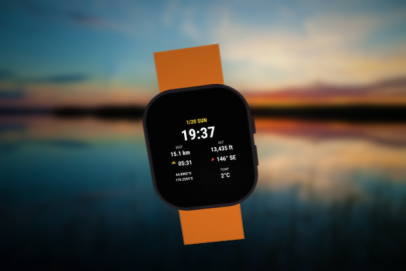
19:37
